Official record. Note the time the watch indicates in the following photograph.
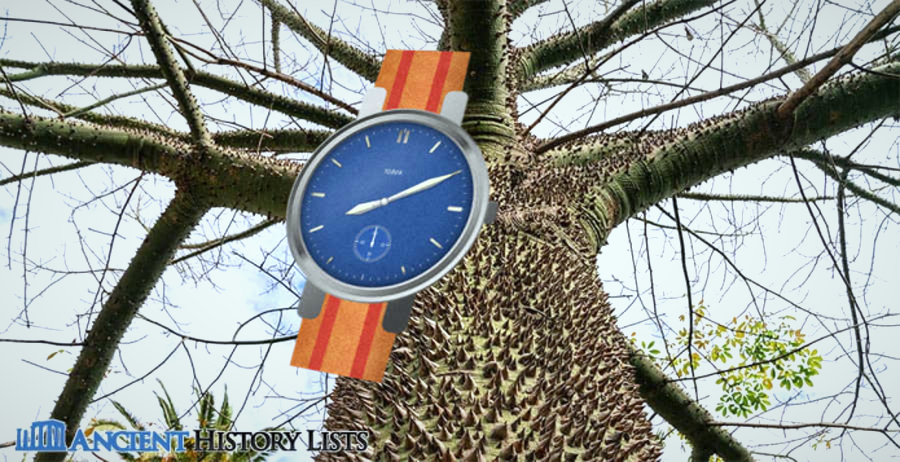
8:10
